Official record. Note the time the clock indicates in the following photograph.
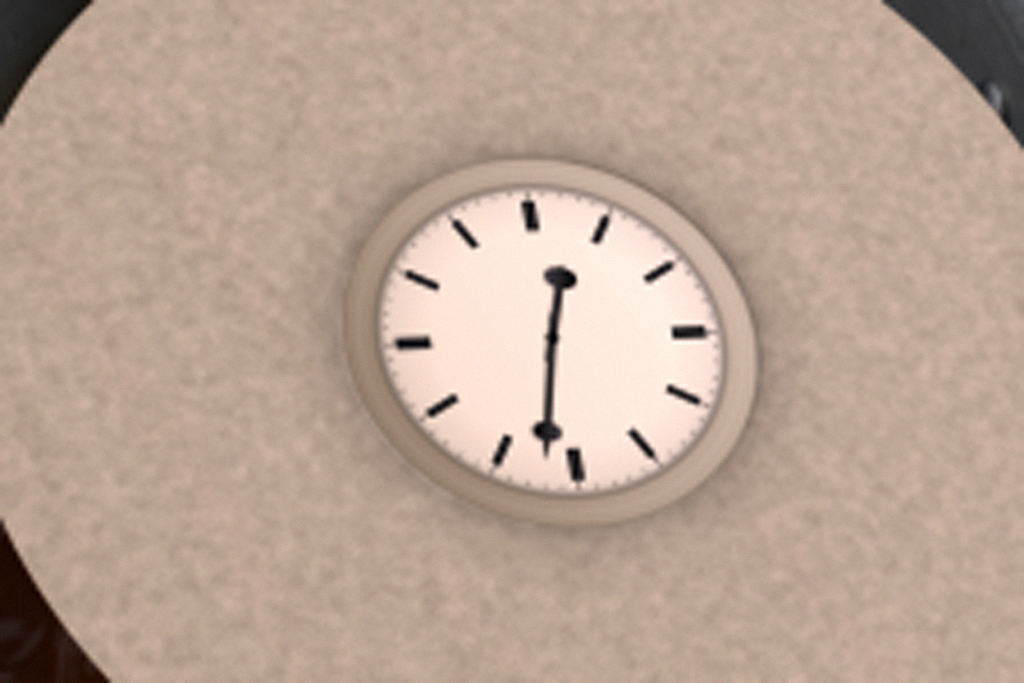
12:32
